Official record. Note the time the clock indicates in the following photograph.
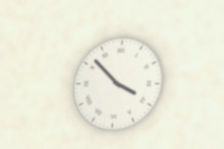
3:52
